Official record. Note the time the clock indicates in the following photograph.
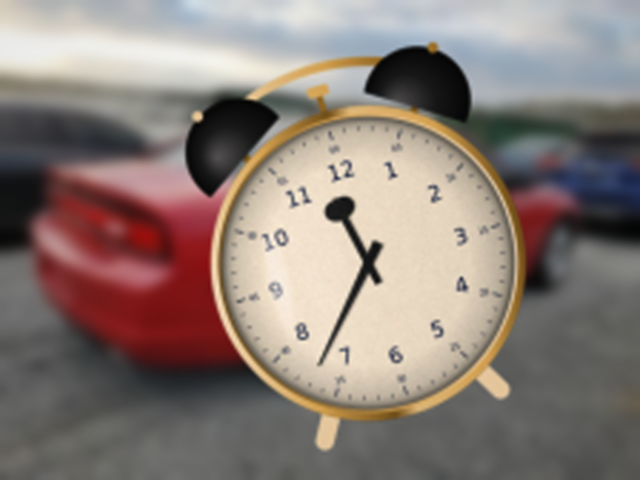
11:37
